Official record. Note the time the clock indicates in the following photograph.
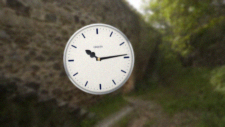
10:14
